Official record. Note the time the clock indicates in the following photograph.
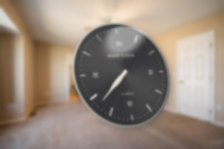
7:38
